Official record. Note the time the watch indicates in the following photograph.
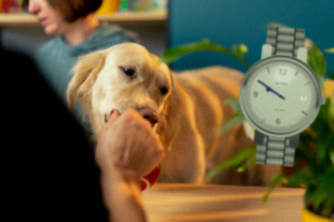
9:50
